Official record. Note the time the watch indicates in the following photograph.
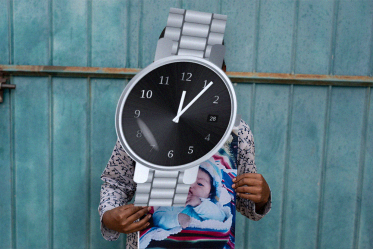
12:06
